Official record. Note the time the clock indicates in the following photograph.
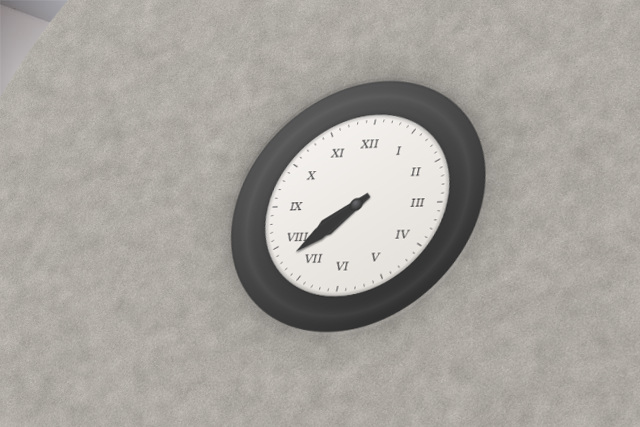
7:38
